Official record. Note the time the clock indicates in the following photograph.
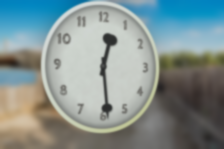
12:29
